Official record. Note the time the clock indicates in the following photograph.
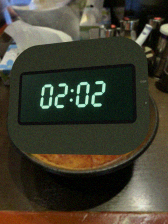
2:02
